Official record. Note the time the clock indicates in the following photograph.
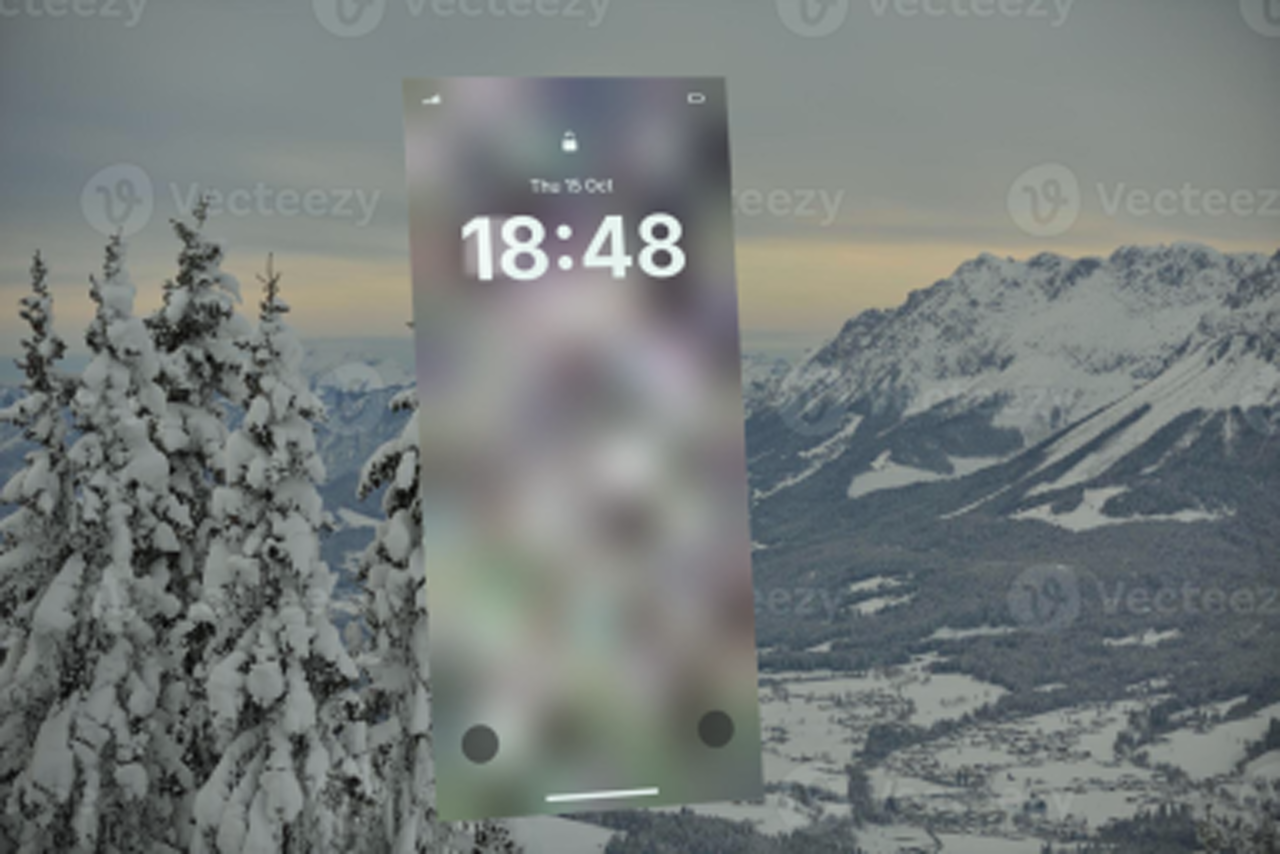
18:48
